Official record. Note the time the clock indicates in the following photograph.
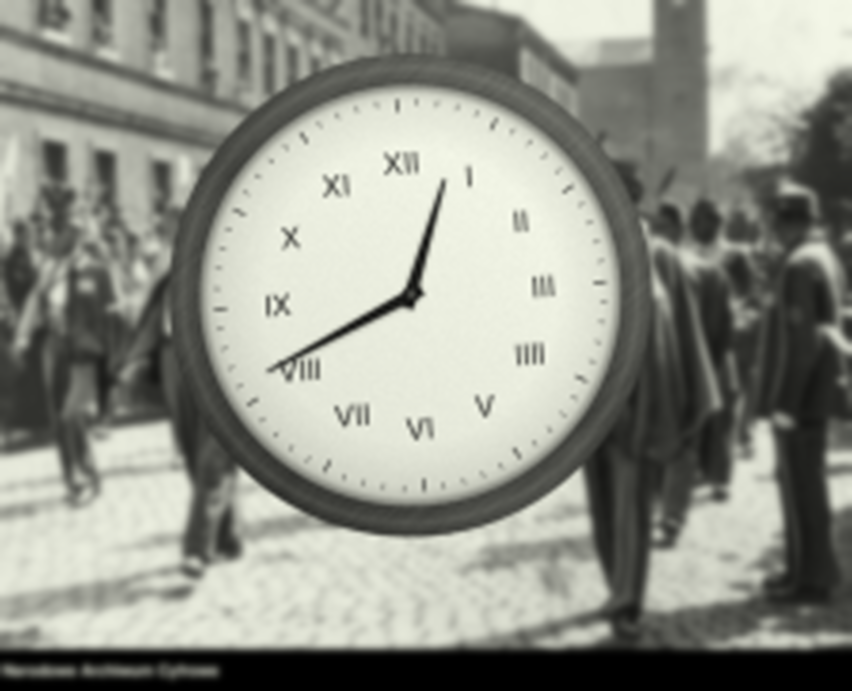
12:41
